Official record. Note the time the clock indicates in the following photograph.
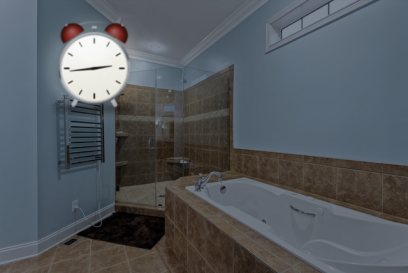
2:44
